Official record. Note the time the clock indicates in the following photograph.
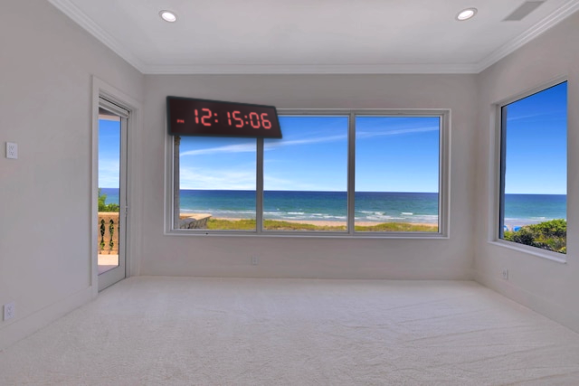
12:15:06
